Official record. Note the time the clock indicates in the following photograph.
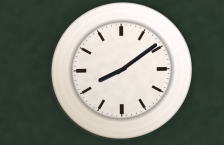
8:09
